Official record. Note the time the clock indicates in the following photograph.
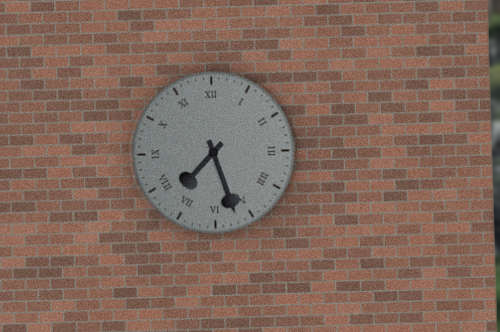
7:27
